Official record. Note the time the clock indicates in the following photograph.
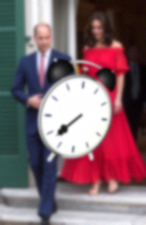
7:38
